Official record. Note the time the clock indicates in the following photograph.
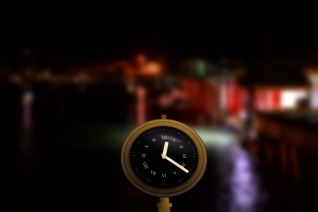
12:21
